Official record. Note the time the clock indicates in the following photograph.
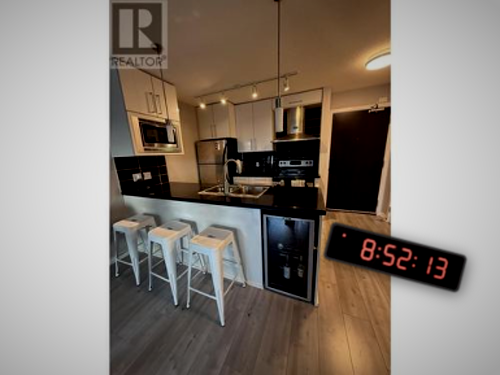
8:52:13
